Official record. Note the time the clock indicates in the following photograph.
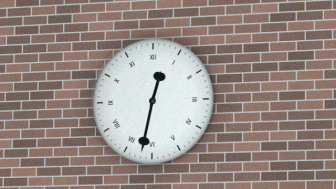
12:32
